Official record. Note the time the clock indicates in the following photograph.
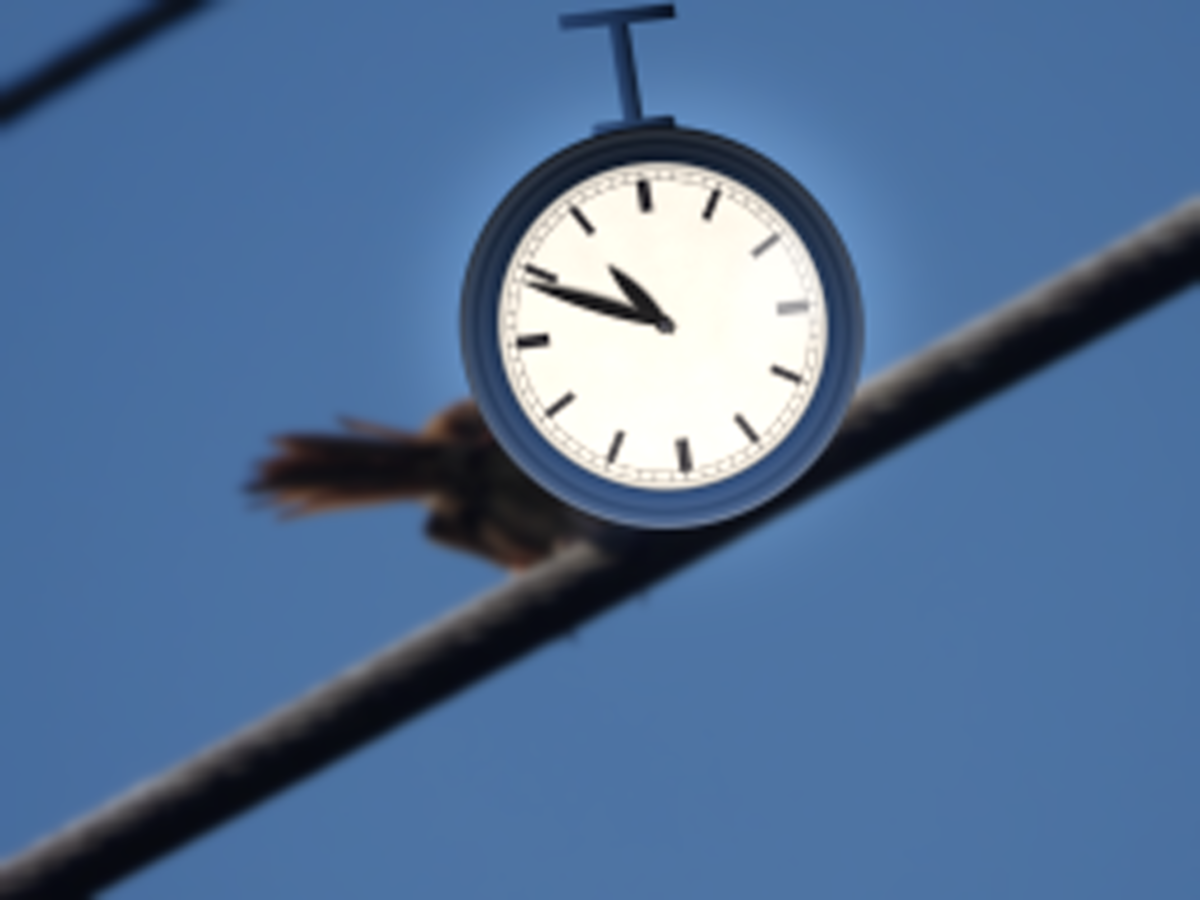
10:49
